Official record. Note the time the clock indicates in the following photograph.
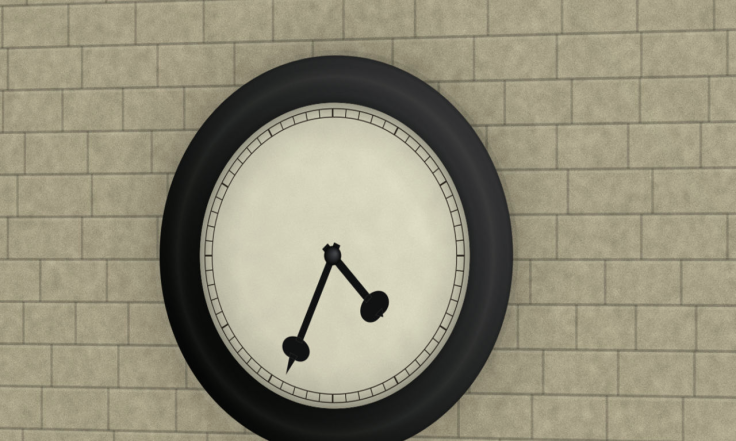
4:34
